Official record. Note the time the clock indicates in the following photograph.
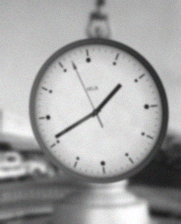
1:40:57
